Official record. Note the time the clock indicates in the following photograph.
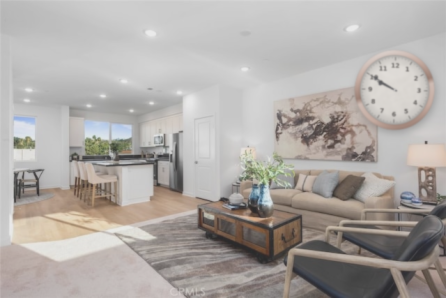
9:50
